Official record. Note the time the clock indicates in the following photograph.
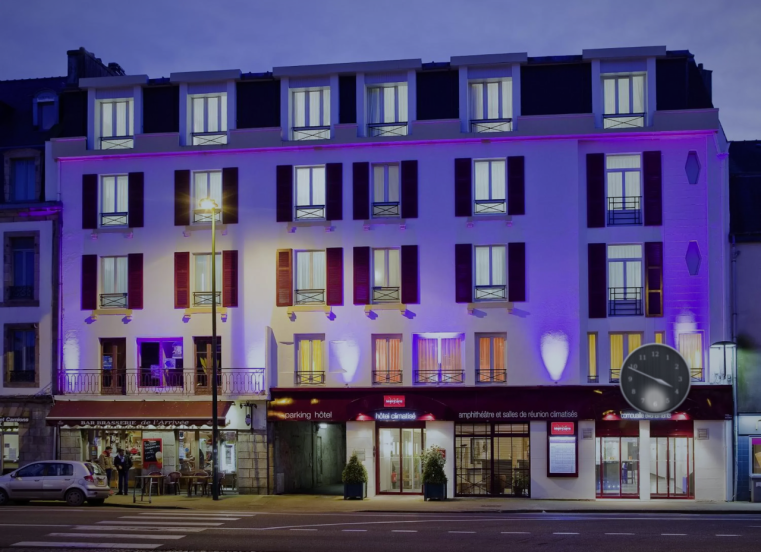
3:49
